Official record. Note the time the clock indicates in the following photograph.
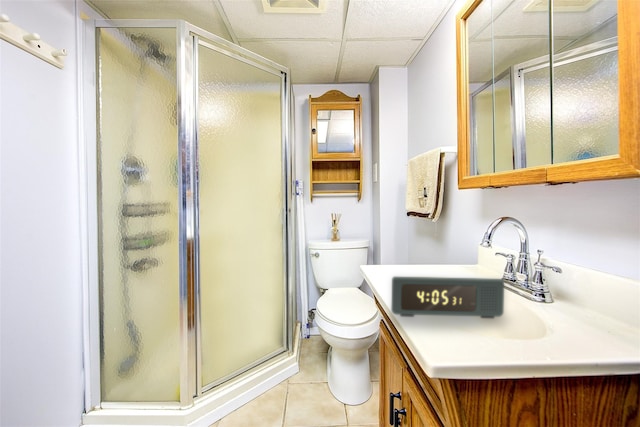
4:05
